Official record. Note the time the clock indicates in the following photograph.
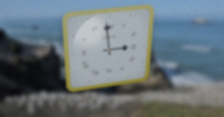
2:59
